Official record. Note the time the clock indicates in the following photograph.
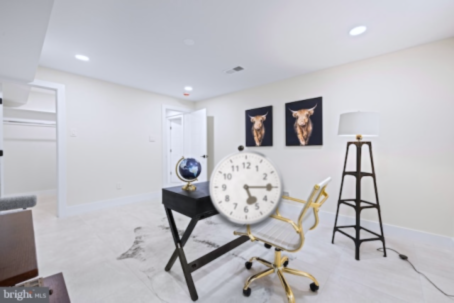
5:15
